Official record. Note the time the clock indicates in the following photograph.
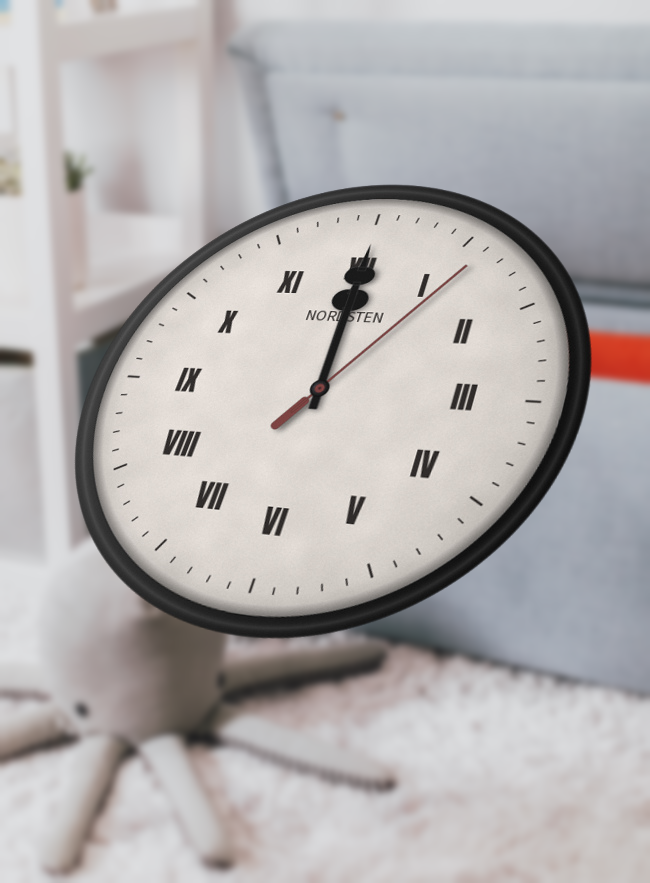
12:00:06
